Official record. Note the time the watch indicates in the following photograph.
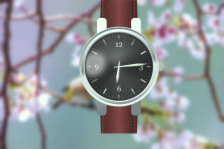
6:14
